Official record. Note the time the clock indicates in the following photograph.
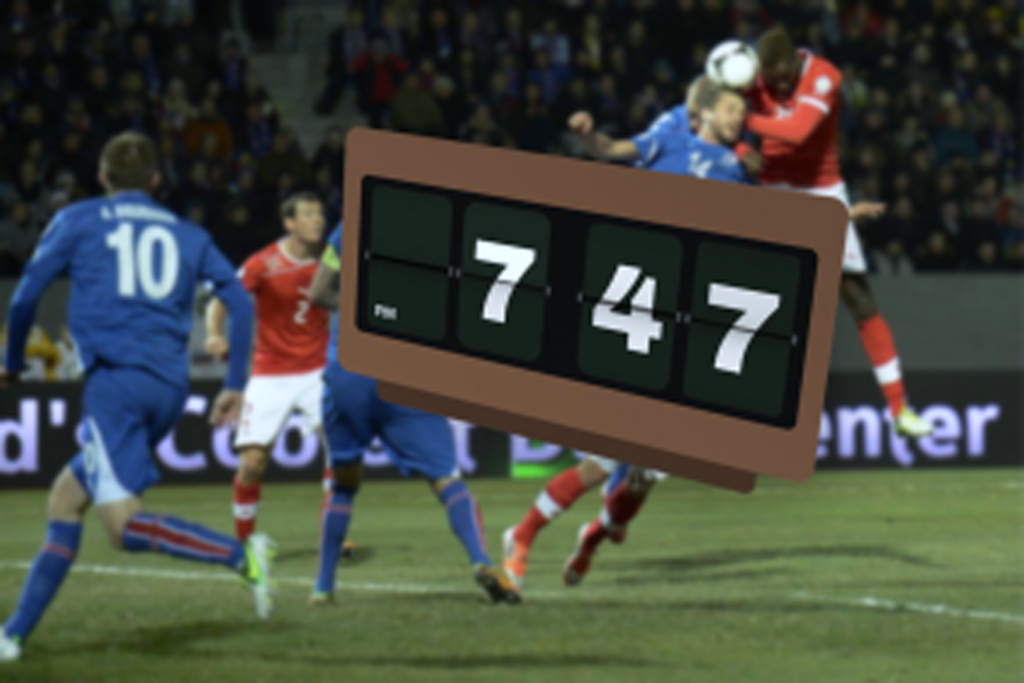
7:47
